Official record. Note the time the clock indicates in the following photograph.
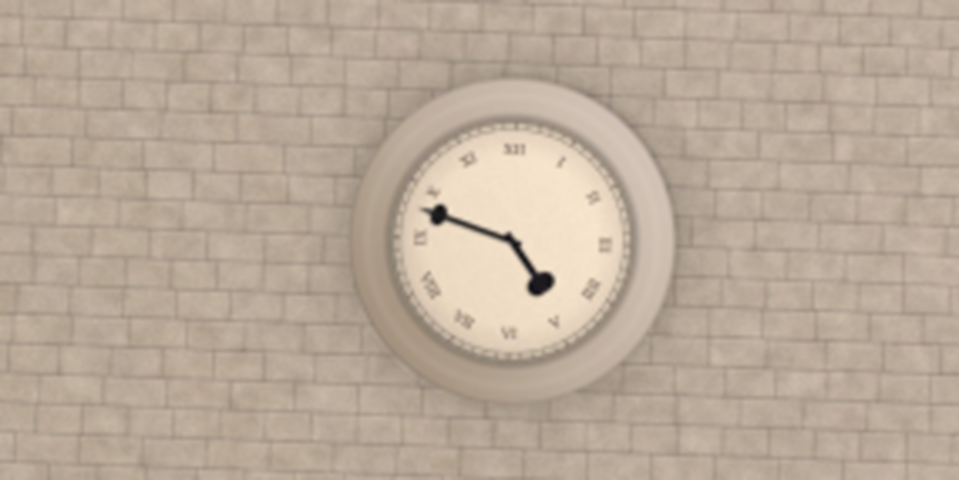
4:48
